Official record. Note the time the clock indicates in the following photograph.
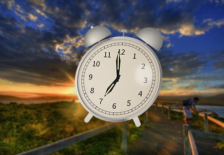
6:59
